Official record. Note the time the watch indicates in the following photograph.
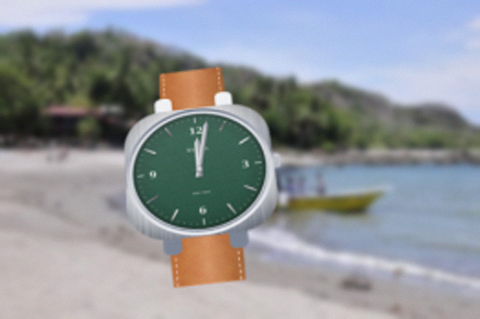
12:02
